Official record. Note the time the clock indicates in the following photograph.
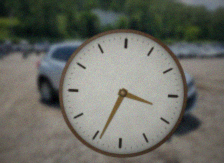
3:34
